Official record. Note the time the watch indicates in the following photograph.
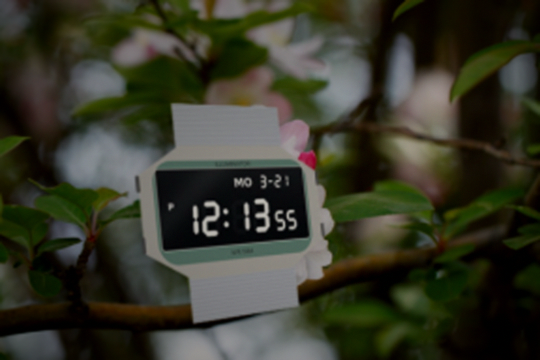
12:13:55
